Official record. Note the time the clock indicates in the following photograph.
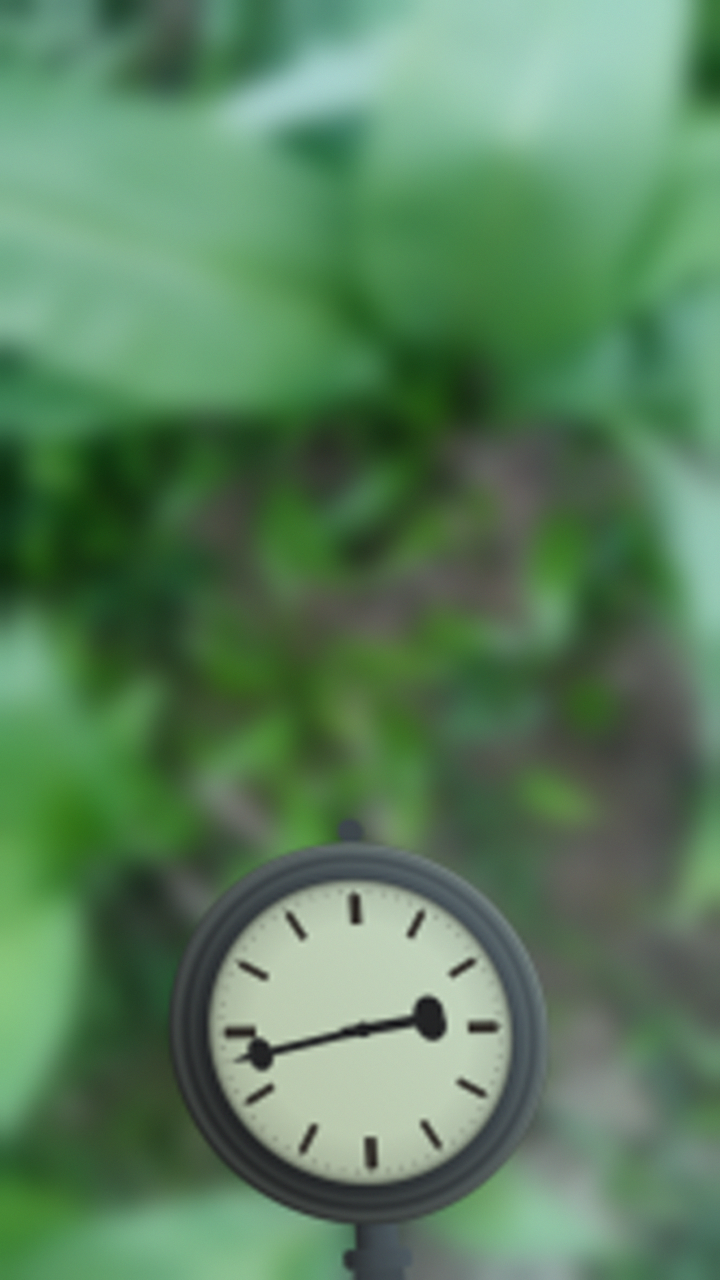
2:43
